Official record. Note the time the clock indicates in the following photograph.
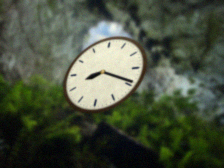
8:19
